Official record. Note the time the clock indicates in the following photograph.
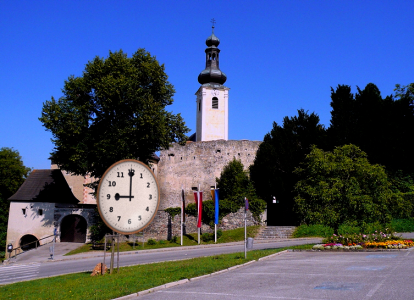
9:00
